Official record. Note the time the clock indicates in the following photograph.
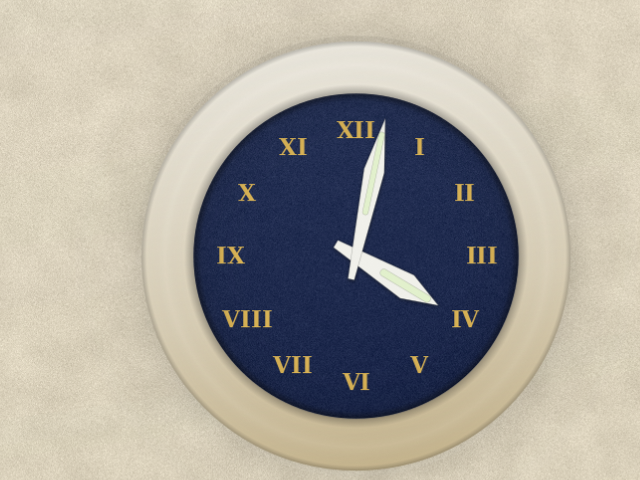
4:02
